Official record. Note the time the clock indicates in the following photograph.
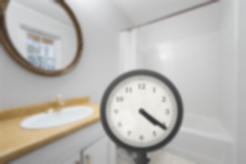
4:21
